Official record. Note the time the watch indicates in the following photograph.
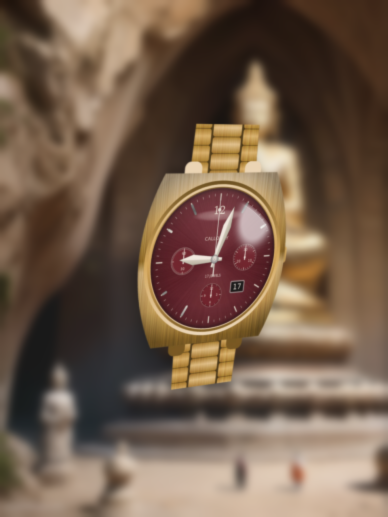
9:03
